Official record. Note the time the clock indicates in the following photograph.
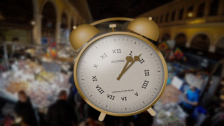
1:08
